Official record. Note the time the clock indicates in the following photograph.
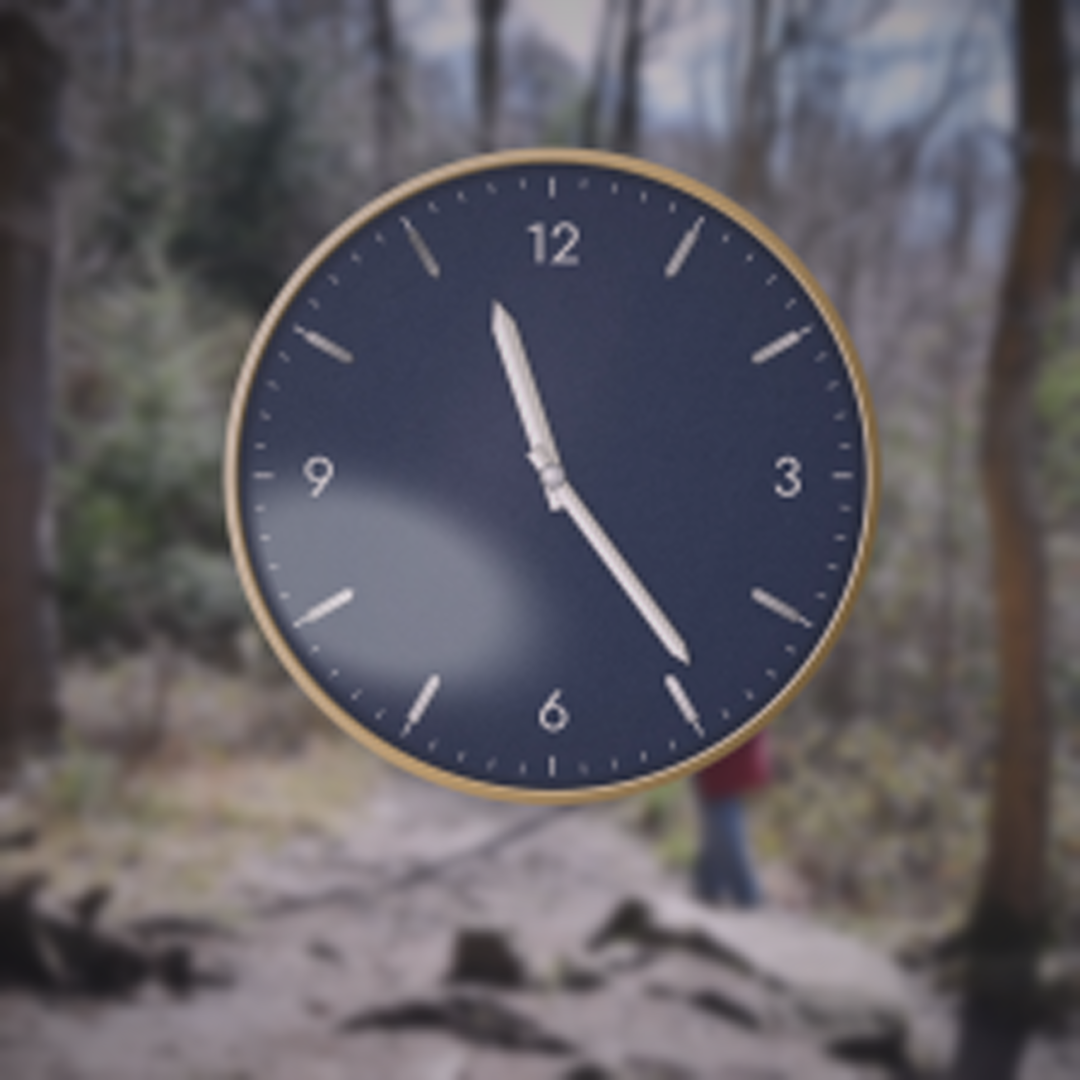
11:24
